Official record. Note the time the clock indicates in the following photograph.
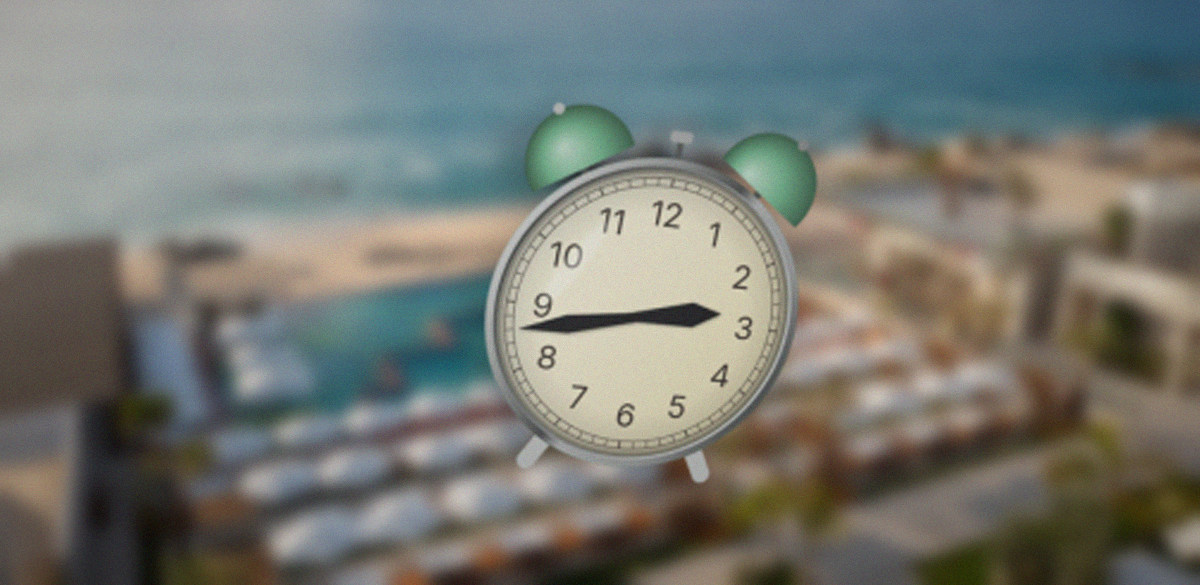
2:43
